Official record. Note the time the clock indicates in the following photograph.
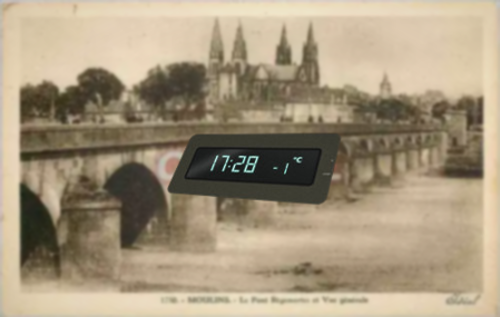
17:28
